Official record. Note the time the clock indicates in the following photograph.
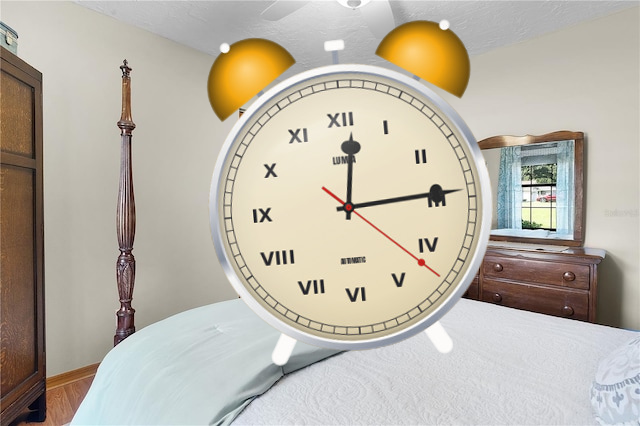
12:14:22
